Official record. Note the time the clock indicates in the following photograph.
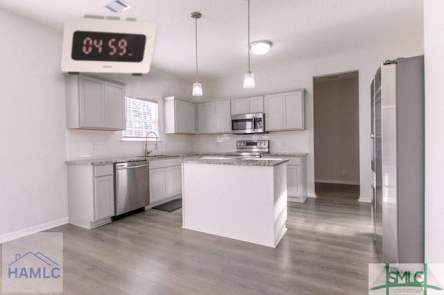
4:59
